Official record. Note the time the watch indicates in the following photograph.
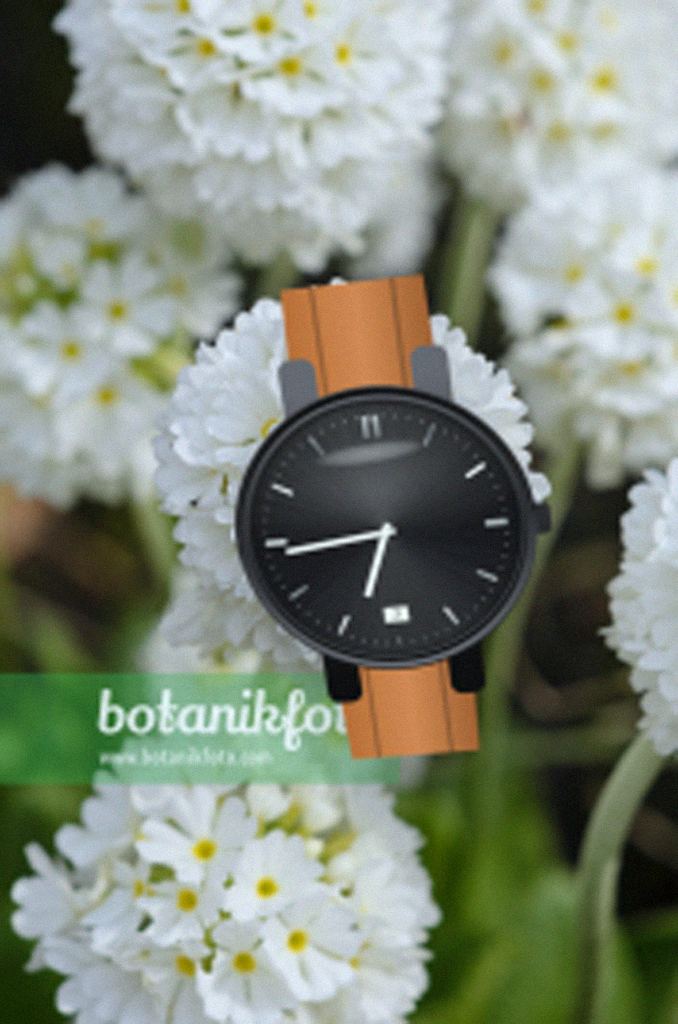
6:44
